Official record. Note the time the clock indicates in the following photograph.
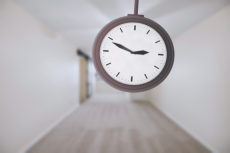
2:49
